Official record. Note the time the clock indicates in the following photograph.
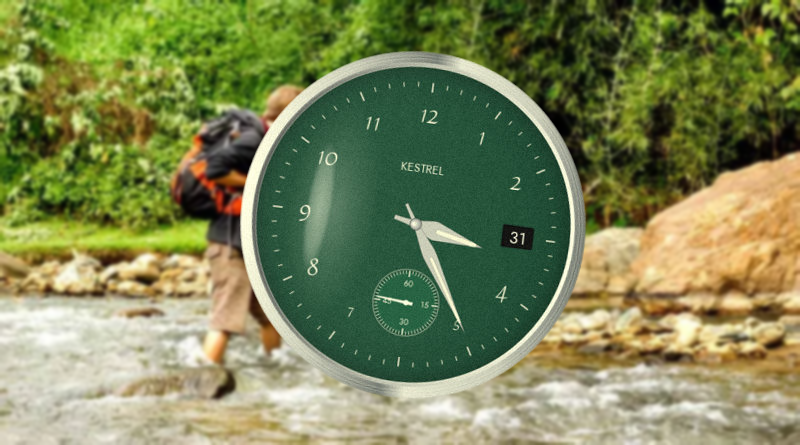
3:24:46
